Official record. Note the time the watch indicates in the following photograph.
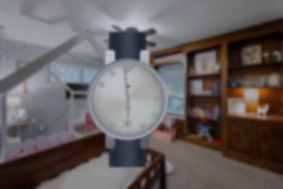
5:59
